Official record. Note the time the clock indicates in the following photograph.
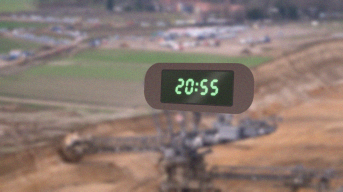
20:55
